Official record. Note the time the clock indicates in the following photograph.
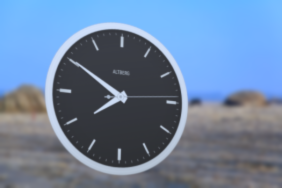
7:50:14
